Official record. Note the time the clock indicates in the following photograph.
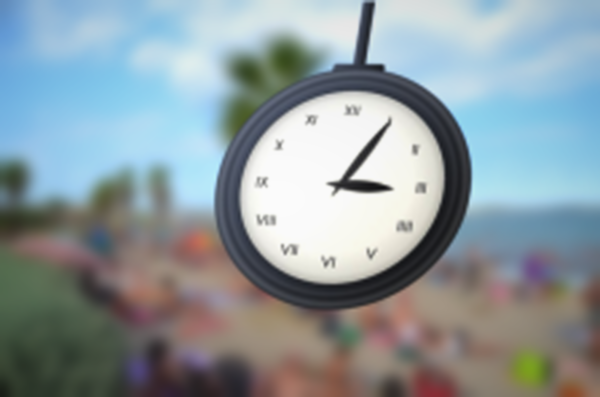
3:05
